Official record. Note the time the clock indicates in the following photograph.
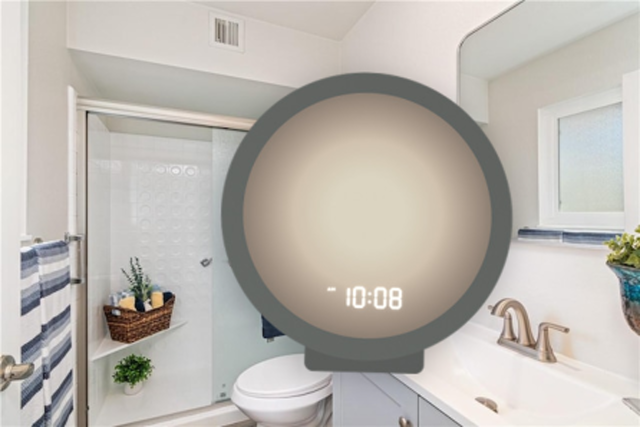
10:08
